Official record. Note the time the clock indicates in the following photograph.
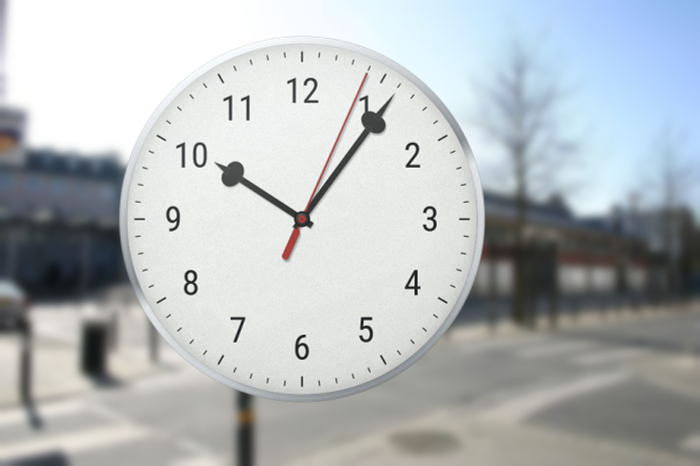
10:06:04
